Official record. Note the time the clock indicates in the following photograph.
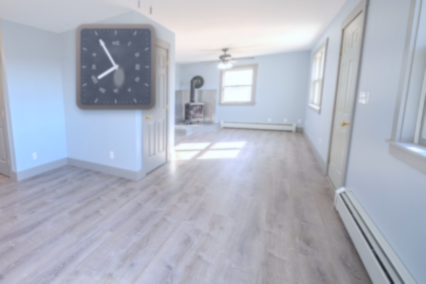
7:55
